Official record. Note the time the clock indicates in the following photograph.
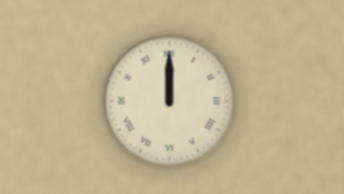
12:00
